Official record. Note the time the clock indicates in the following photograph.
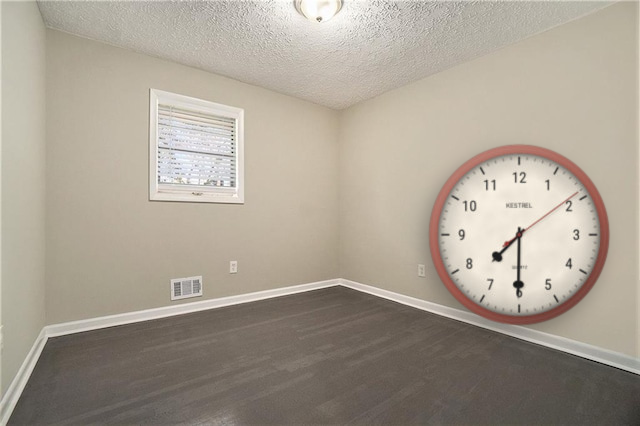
7:30:09
